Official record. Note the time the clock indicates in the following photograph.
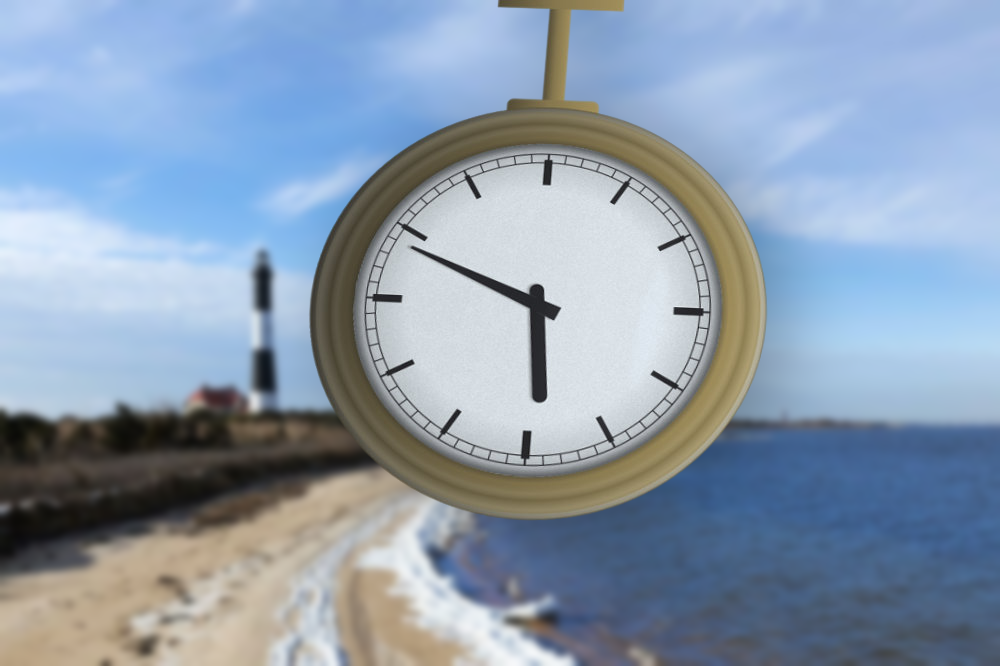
5:49
